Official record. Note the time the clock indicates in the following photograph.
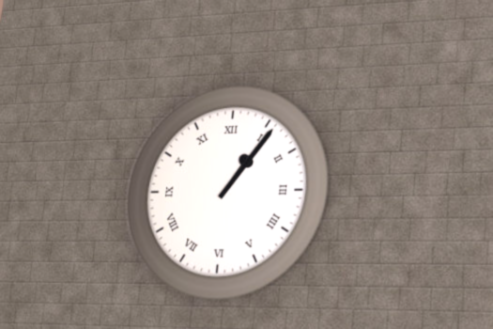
1:06
